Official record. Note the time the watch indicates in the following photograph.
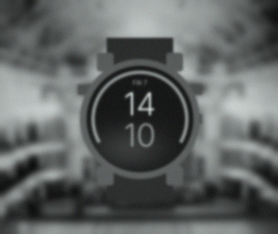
14:10
